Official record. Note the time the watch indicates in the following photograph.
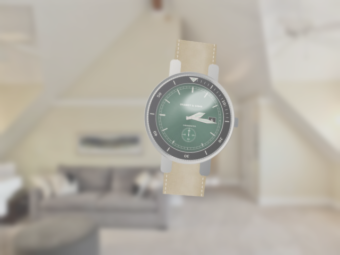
2:16
